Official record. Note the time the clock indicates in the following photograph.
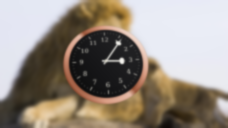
3:06
